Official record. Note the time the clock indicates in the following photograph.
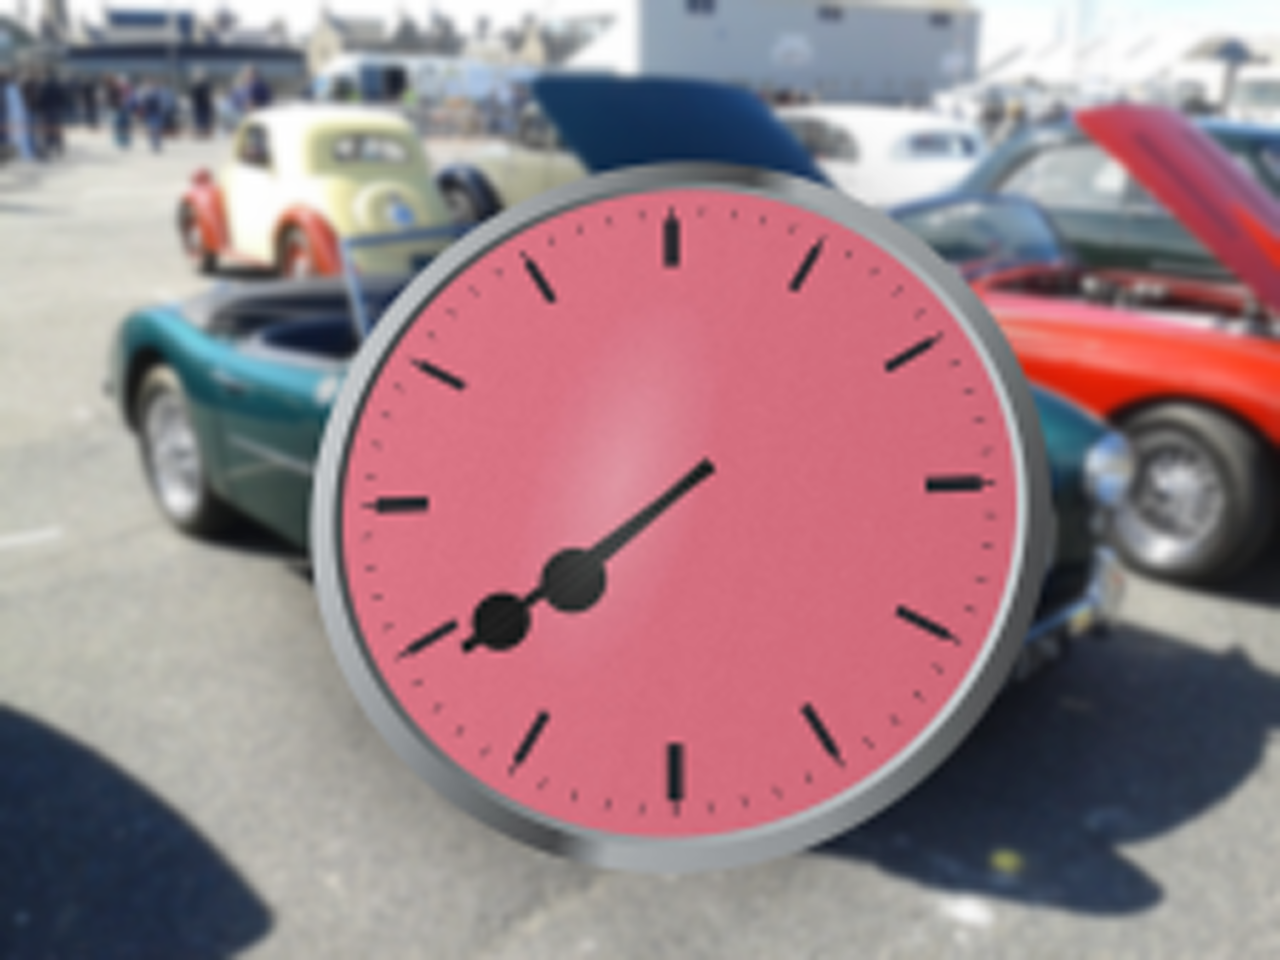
7:39
